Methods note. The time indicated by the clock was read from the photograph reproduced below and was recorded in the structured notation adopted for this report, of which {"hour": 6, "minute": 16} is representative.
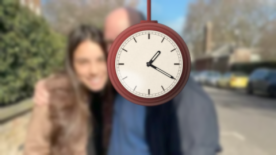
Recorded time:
{"hour": 1, "minute": 20}
